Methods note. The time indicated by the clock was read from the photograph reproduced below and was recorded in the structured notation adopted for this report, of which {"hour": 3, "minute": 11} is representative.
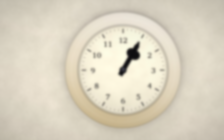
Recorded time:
{"hour": 1, "minute": 5}
